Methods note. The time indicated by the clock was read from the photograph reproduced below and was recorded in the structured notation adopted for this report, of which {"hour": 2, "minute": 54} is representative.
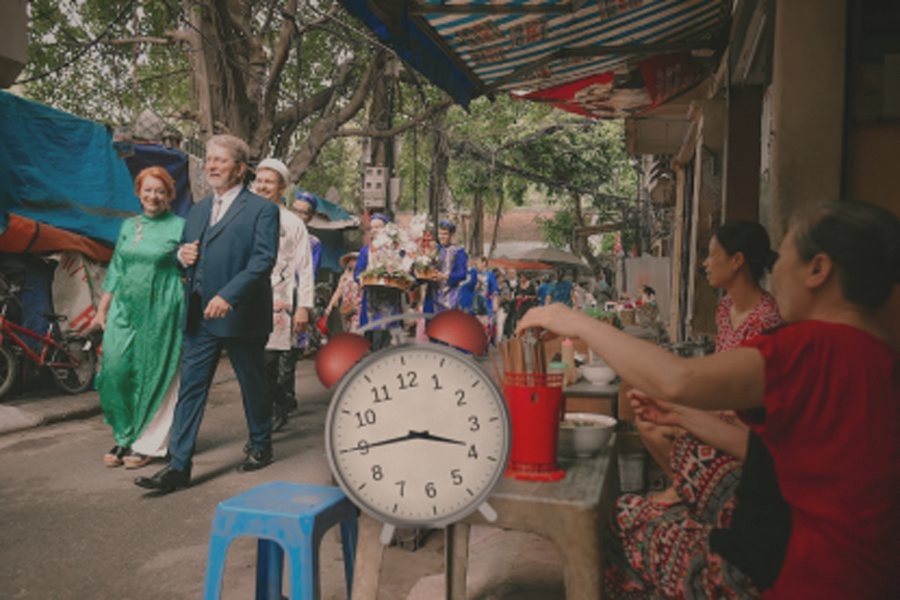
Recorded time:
{"hour": 3, "minute": 45}
